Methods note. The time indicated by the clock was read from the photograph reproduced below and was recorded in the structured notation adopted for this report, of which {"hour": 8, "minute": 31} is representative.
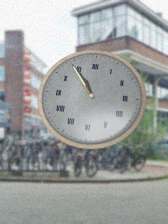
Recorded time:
{"hour": 10, "minute": 54}
